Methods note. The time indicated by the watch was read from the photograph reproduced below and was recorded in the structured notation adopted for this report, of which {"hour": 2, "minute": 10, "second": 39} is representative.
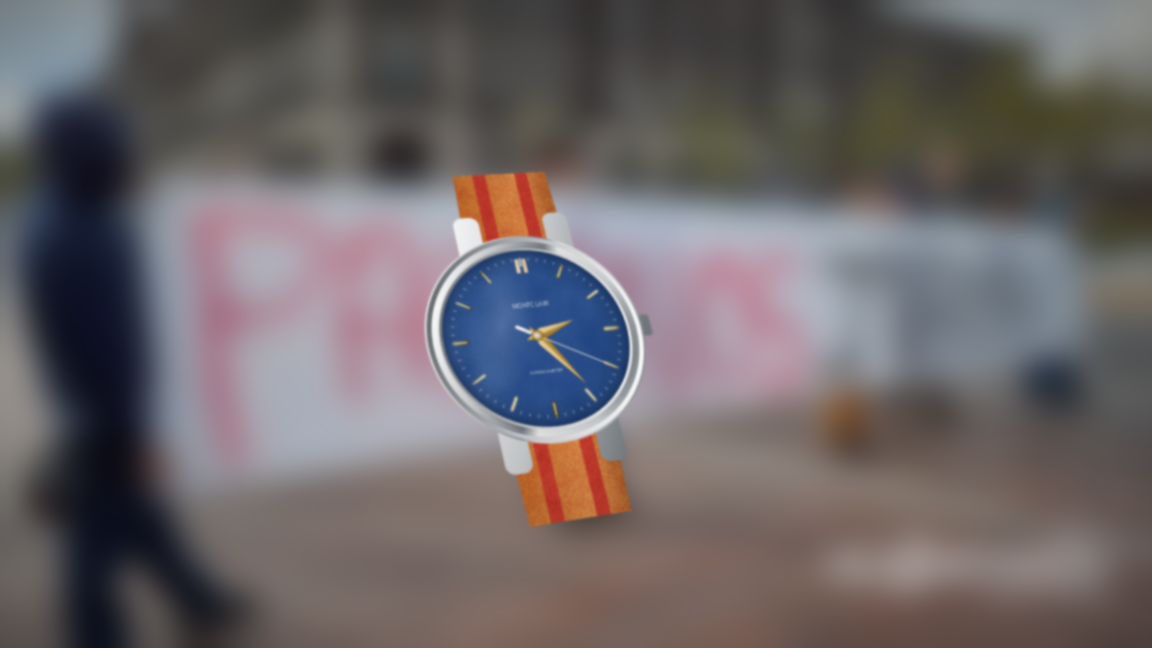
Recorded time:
{"hour": 2, "minute": 24, "second": 20}
